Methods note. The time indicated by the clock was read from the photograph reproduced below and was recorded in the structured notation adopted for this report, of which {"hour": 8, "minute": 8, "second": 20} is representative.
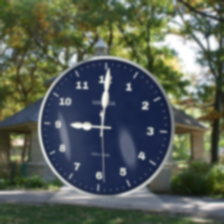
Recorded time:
{"hour": 9, "minute": 0, "second": 29}
